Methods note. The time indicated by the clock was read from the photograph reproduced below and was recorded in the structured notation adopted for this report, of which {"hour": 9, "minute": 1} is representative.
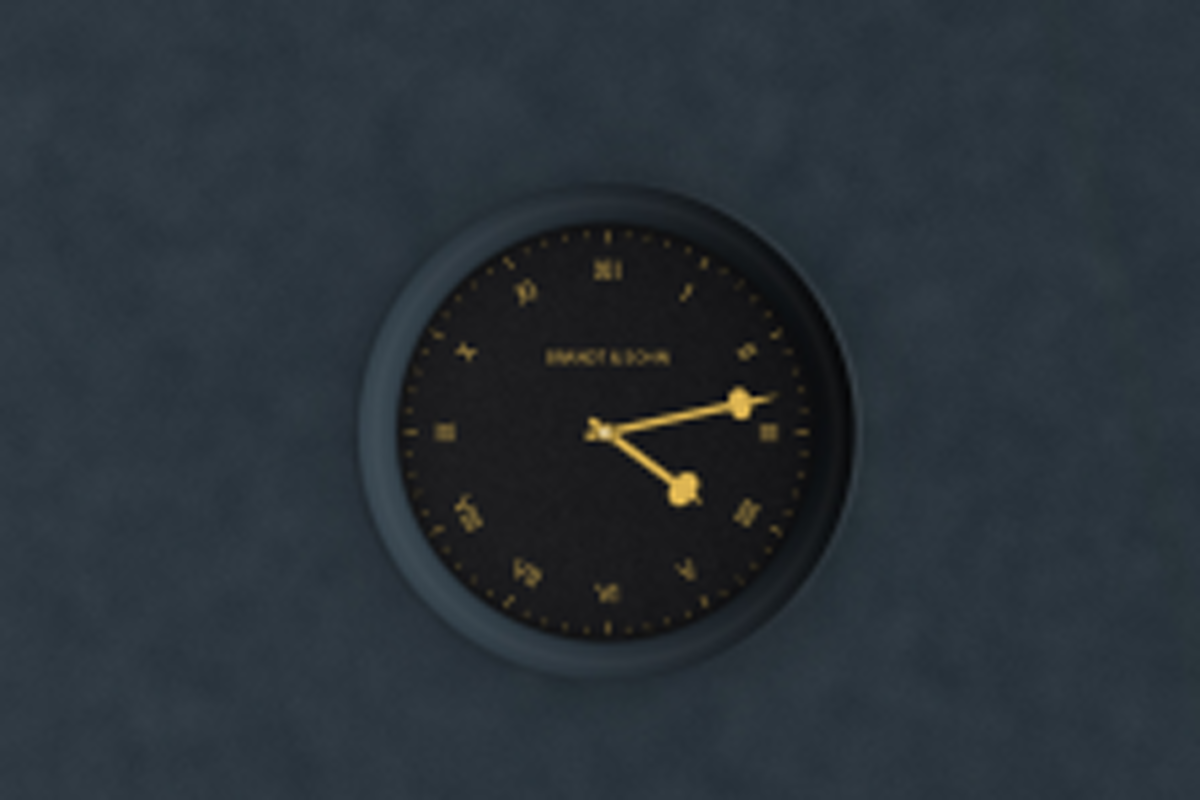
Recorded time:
{"hour": 4, "minute": 13}
